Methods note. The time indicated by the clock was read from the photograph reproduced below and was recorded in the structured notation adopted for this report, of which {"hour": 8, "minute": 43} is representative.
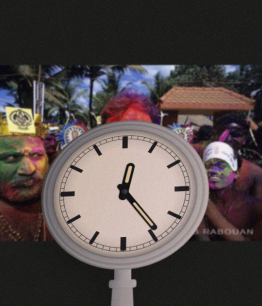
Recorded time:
{"hour": 12, "minute": 24}
